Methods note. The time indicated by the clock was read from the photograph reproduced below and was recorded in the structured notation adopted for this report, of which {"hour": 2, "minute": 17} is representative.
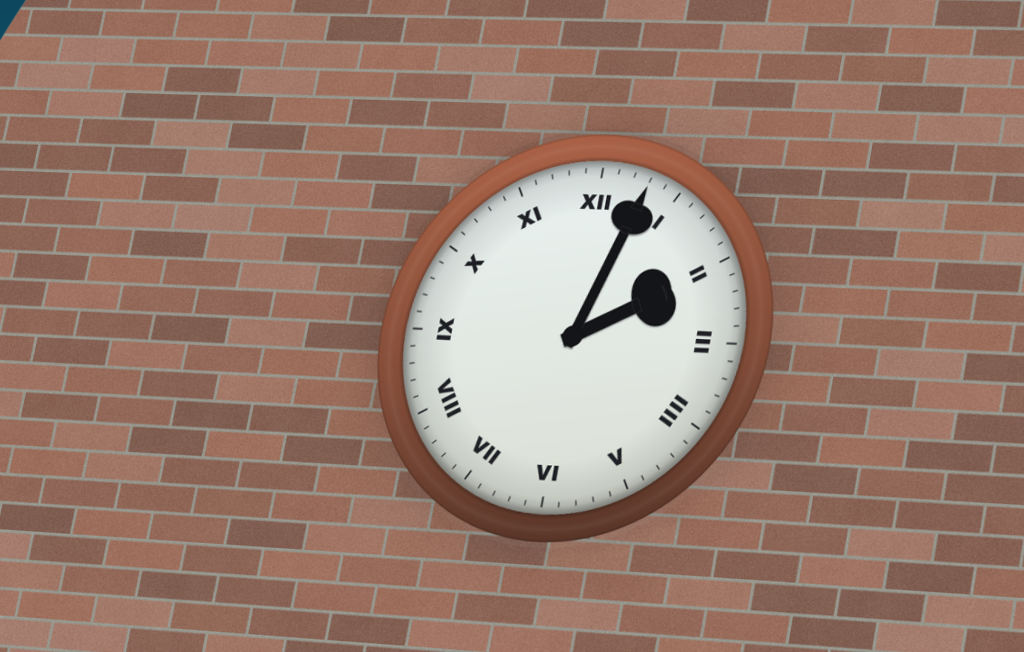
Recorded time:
{"hour": 2, "minute": 3}
